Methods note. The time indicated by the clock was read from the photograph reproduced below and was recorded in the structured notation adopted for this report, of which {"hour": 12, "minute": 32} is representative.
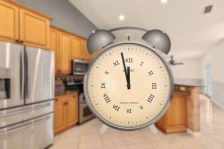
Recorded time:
{"hour": 11, "minute": 58}
